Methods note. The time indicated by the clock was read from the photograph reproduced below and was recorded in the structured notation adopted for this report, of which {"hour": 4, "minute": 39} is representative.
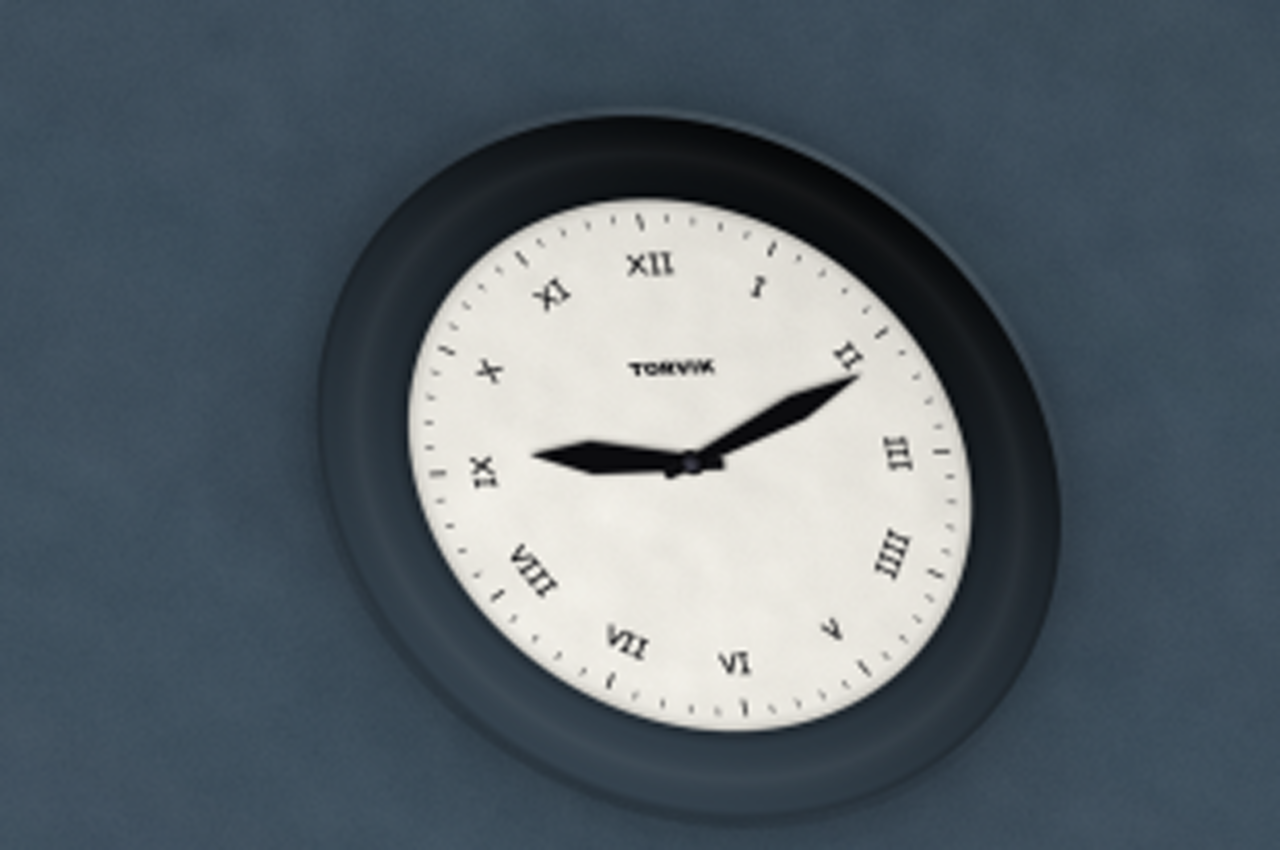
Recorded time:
{"hour": 9, "minute": 11}
